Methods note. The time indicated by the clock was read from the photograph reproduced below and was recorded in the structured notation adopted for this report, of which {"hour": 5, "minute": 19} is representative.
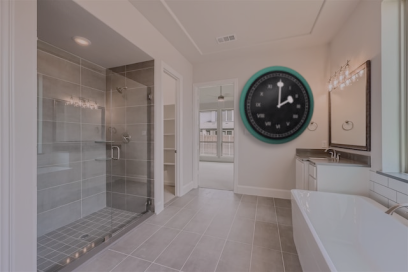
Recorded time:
{"hour": 2, "minute": 0}
